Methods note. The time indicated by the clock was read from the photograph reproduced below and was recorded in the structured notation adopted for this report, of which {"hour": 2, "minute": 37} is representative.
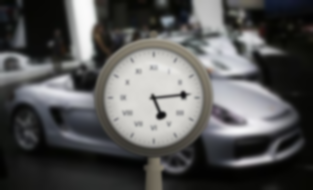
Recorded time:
{"hour": 5, "minute": 14}
